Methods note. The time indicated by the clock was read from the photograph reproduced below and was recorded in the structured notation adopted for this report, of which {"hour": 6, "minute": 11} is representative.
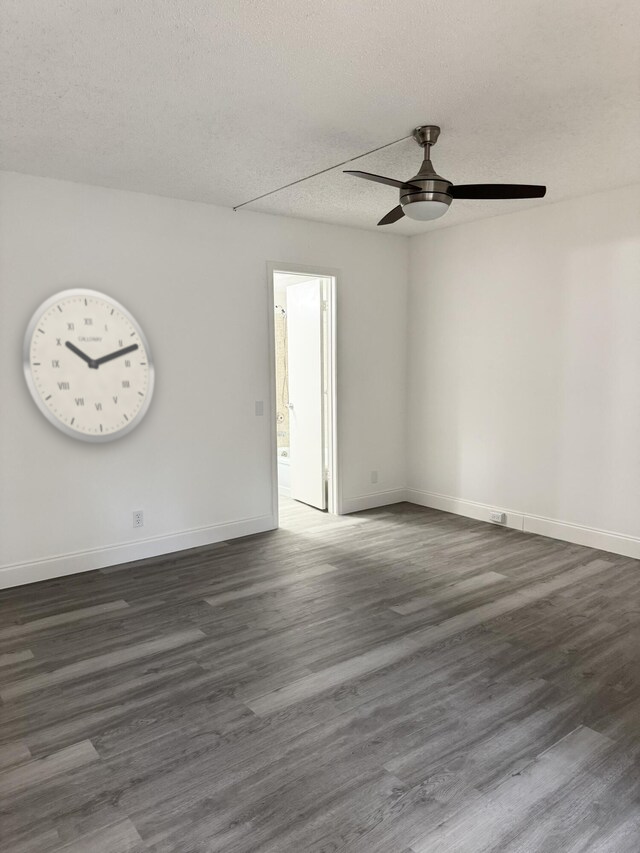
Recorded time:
{"hour": 10, "minute": 12}
